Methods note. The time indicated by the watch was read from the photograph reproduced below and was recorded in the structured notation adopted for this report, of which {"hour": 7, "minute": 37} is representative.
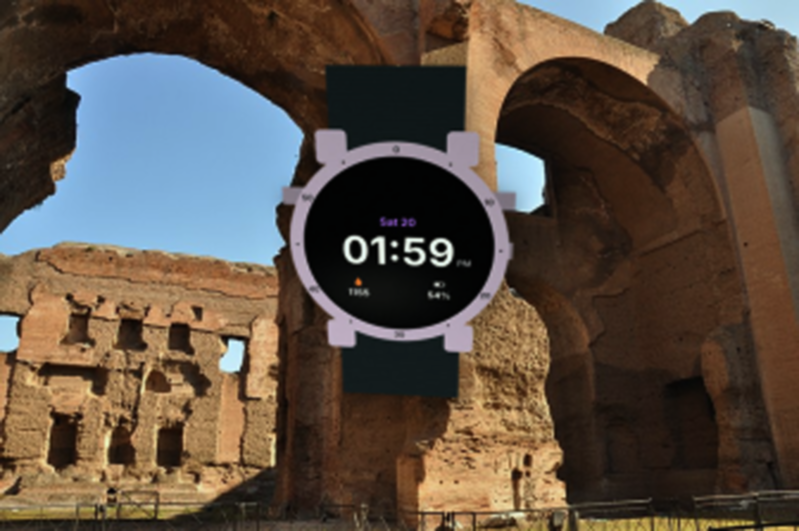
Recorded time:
{"hour": 1, "minute": 59}
